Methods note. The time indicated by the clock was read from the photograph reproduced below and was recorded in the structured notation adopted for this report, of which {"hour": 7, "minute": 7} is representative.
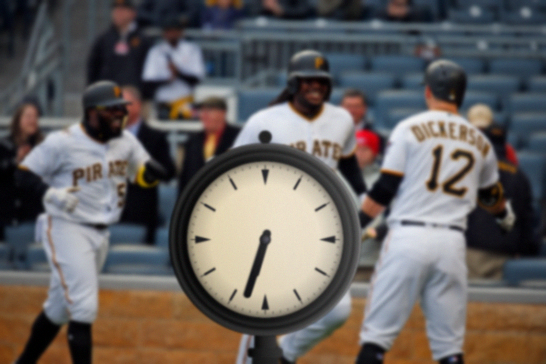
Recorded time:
{"hour": 6, "minute": 33}
